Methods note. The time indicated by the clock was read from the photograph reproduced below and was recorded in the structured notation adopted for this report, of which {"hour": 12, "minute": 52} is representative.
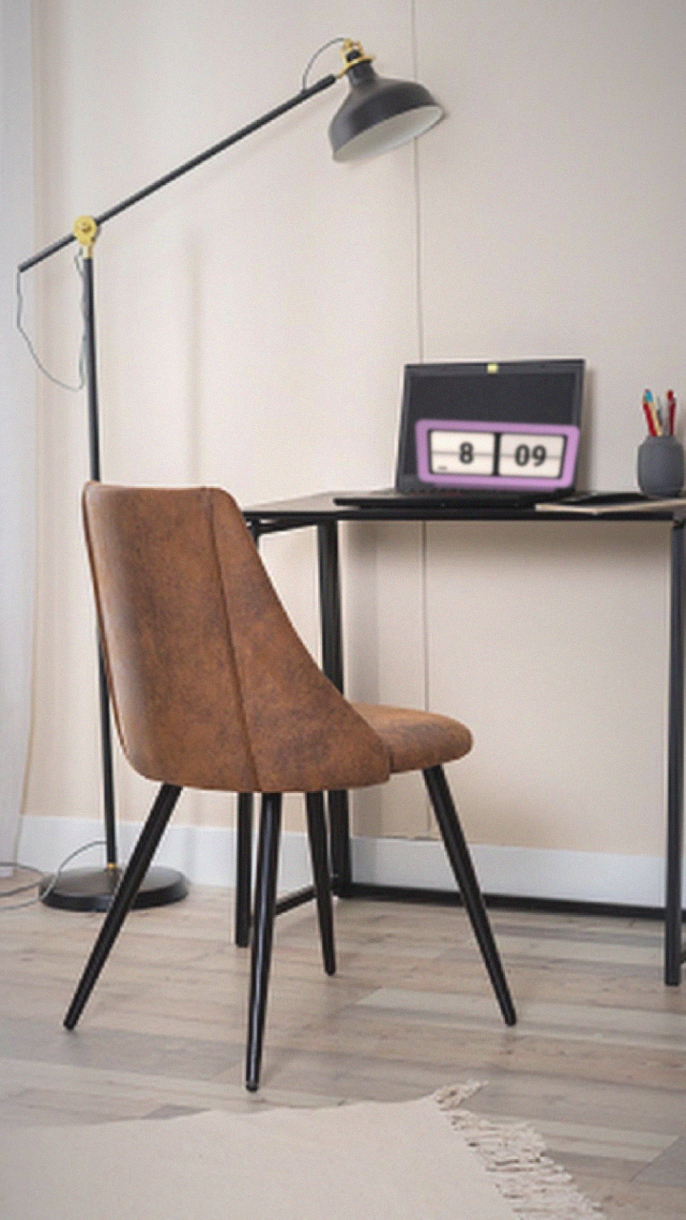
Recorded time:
{"hour": 8, "minute": 9}
